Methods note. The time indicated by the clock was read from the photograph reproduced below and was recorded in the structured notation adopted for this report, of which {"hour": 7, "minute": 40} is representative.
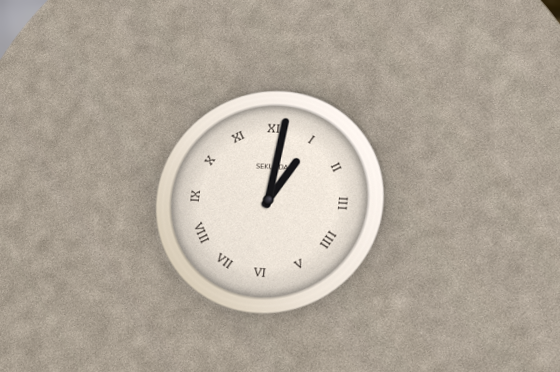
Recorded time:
{"hour": 1, "minute": 1}
